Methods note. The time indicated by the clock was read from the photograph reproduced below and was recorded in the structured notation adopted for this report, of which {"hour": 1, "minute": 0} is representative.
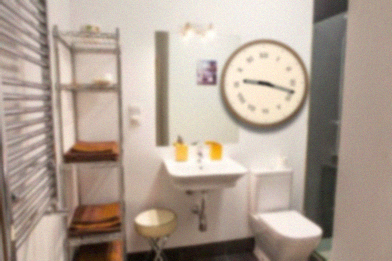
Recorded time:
{"hour": 9, "minute": 18}
